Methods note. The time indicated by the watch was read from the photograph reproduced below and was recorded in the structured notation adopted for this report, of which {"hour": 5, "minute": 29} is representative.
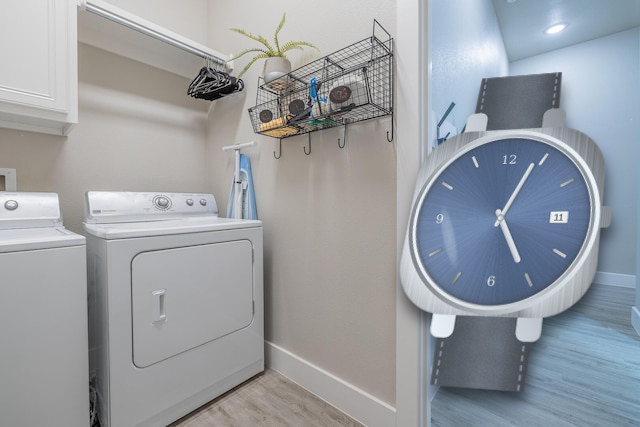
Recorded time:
{"hour": 5, "minute": 4}
